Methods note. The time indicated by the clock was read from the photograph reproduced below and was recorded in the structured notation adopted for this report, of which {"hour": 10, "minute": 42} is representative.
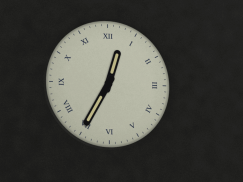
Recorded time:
{"hour": 12, "minute": 35}
